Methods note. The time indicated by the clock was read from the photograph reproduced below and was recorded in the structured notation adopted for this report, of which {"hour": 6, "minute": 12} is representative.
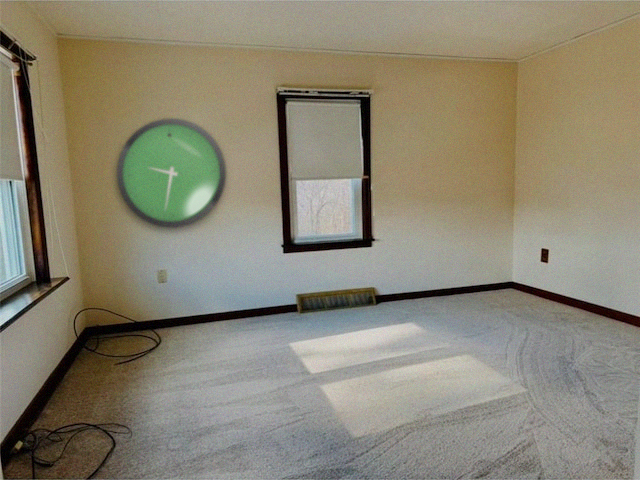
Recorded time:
{"hour": 9, "minute": 32}
